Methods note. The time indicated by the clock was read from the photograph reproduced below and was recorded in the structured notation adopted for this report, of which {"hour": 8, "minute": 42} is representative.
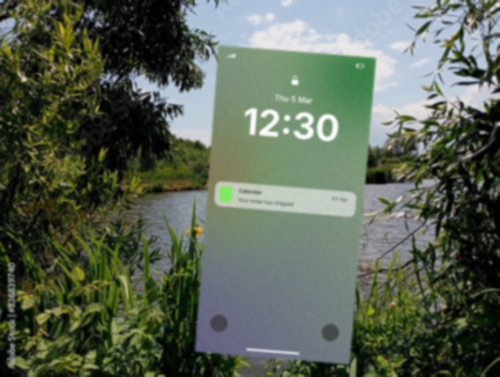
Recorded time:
{"hour": 12, "minute": 30}
